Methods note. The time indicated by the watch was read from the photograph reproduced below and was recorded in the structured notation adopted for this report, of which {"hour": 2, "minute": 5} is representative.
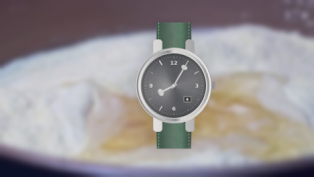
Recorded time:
{"hour": 8, "minute": 5}
